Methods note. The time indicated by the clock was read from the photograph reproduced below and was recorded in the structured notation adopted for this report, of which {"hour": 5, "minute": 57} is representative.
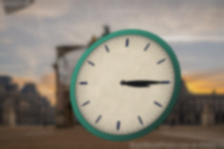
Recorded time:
{"hour": 3, "minute": 15}
